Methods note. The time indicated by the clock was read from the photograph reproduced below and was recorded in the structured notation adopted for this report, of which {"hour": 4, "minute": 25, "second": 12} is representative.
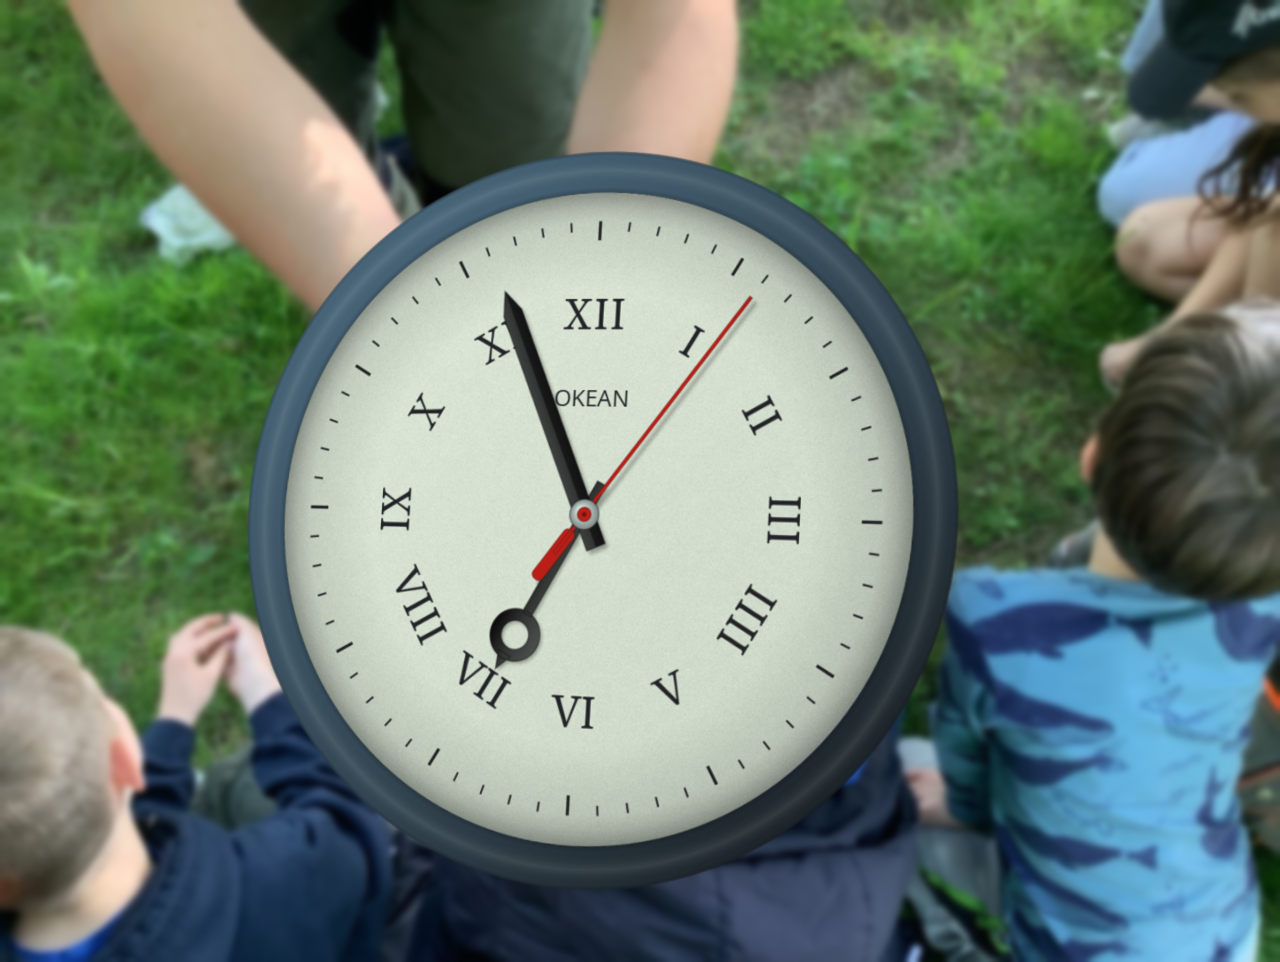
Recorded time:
{"hour": 6, "minute": 56, "second": 6}
